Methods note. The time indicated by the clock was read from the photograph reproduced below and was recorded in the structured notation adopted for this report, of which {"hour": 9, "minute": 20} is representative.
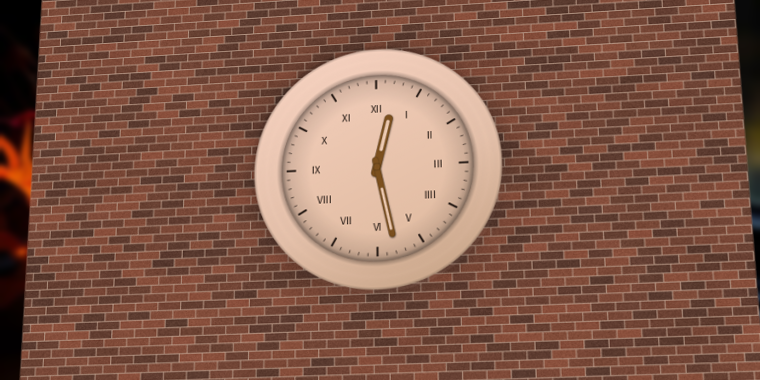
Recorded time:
{"hour": 12, "minute": 28}
